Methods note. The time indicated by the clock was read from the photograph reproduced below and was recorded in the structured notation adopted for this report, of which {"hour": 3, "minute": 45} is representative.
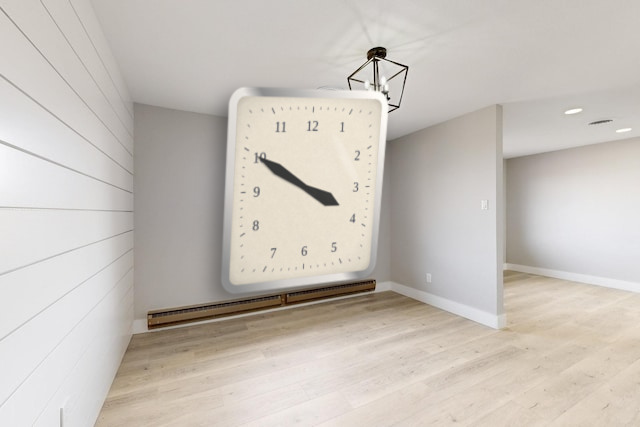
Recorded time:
{"hour": 3, "minute": 50}
